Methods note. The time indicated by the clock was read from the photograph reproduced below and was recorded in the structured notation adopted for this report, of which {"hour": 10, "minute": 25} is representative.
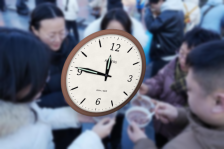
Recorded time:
{"hour": 11, "minute": 46}
